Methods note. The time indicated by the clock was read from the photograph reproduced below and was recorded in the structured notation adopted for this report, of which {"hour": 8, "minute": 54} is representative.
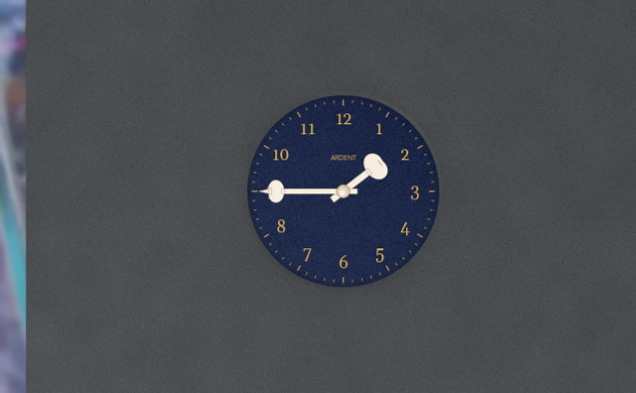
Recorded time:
{"hour": 1, "minute": 45}
